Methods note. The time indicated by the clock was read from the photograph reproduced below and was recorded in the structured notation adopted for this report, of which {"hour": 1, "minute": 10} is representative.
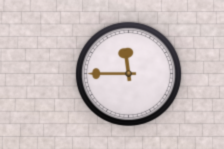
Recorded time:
{"hour": 11, "minute": 45}
